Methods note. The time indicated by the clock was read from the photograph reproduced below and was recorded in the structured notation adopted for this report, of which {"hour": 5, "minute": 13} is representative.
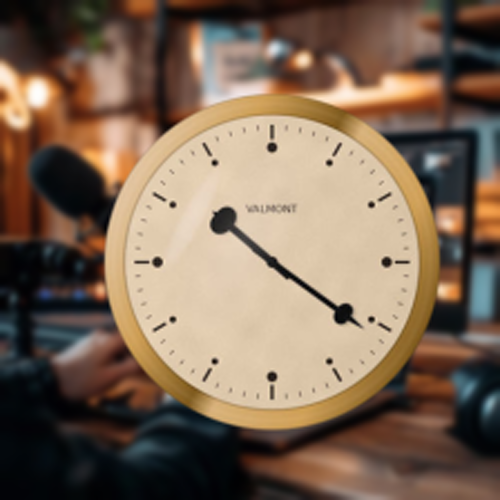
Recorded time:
{"hour": 10, "minute": 21}
